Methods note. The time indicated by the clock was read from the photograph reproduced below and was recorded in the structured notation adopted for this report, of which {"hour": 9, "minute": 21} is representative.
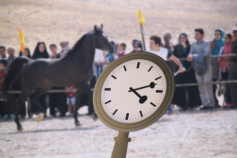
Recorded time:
{"hour": 4, "minute": 12}
